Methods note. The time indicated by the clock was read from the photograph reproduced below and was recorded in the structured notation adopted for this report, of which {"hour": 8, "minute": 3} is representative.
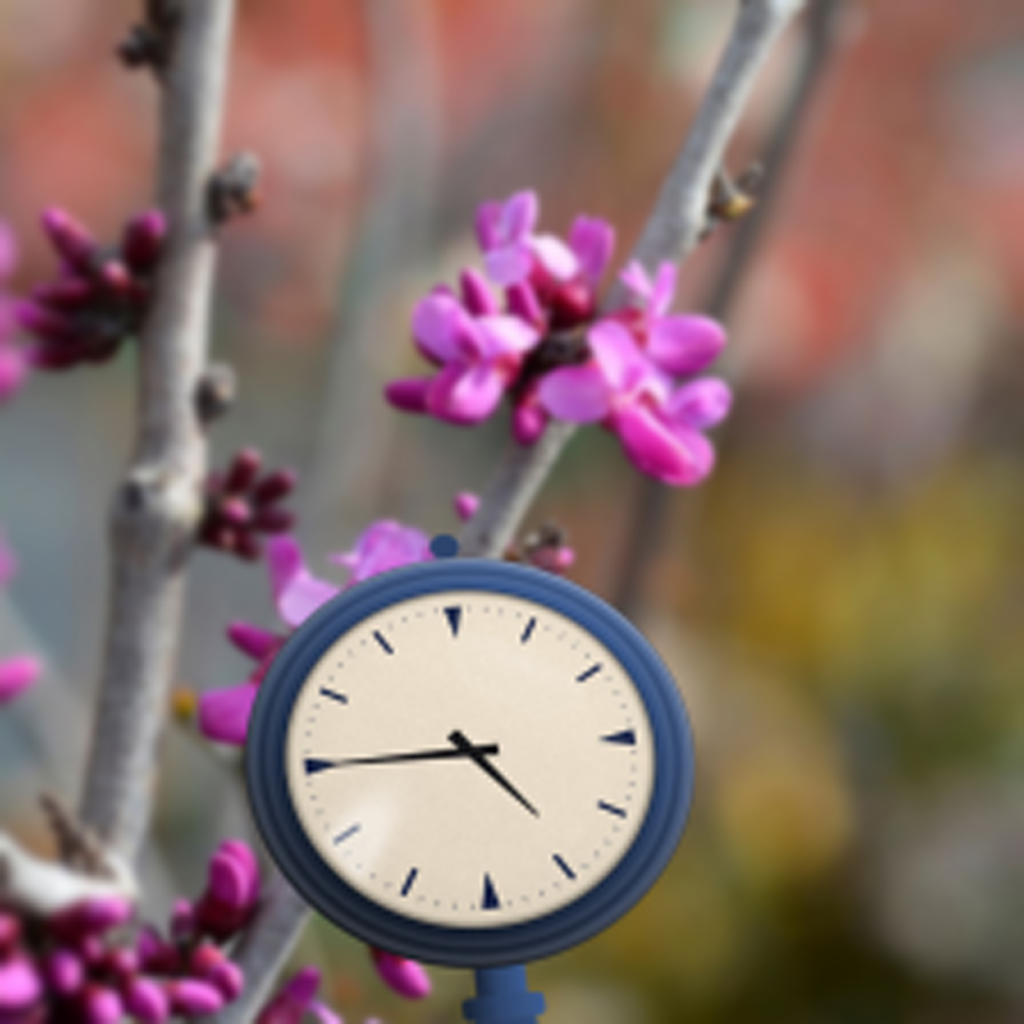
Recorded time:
{"hour": 4, "minute": 45}
